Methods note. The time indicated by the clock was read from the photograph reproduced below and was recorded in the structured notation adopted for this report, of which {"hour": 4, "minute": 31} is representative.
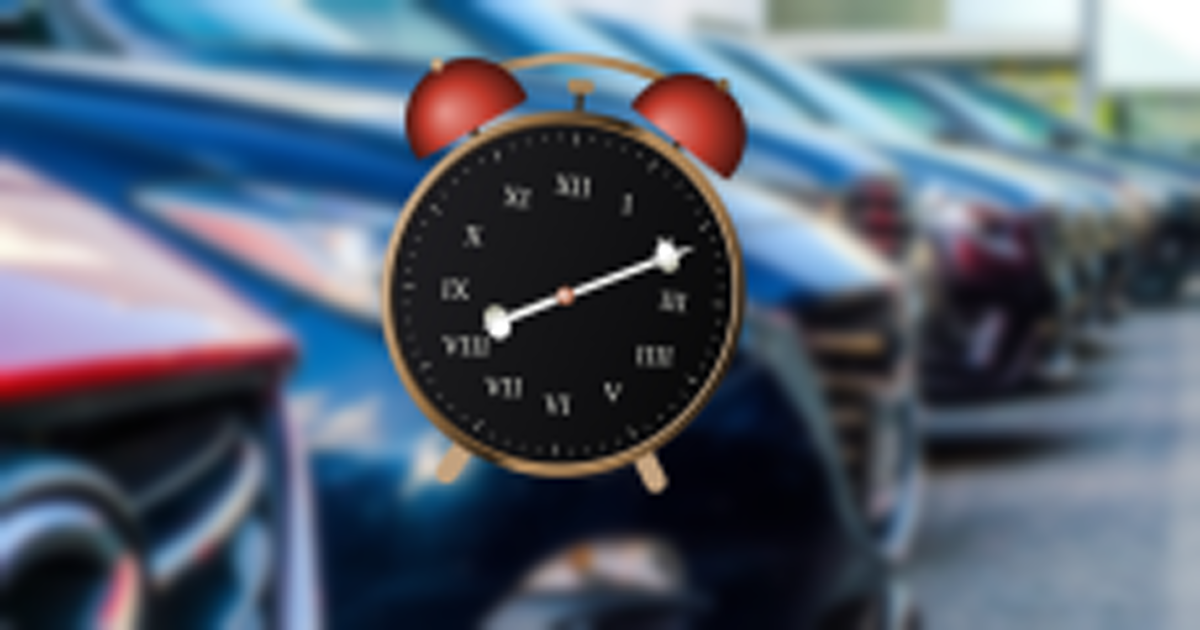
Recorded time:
{"hour": 8, "minute": 11}
